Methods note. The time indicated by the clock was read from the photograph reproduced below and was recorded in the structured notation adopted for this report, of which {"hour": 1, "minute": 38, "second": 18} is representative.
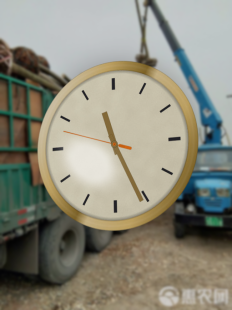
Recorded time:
{"hour": 11, "minute": 25, "second": 48}
